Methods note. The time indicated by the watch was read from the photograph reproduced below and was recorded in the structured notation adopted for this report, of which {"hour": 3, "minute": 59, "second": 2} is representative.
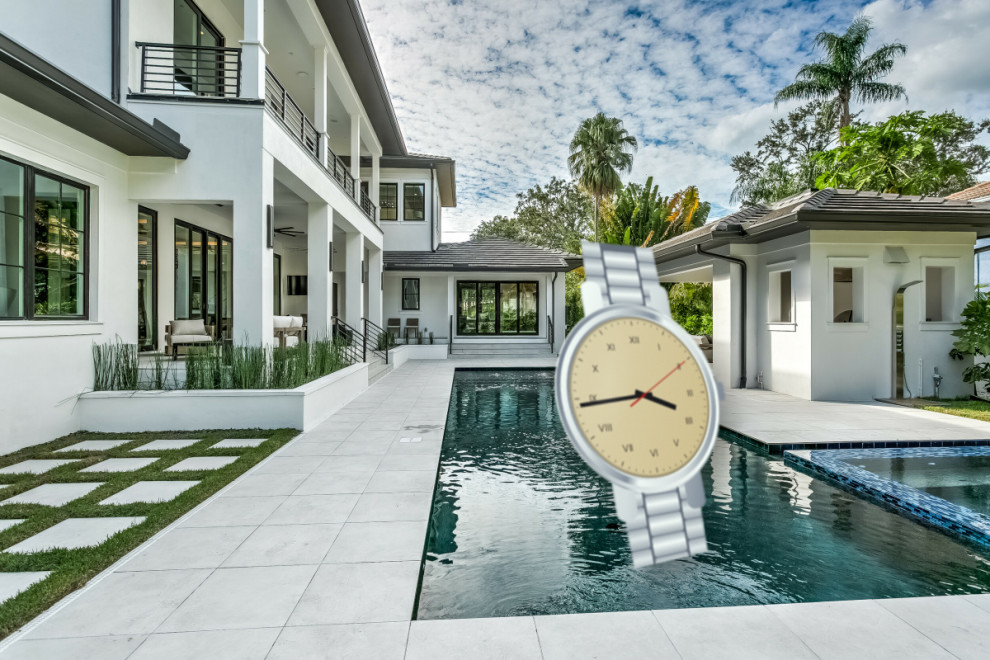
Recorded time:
{"hour": 3, "minute": 44, "second": 10}
